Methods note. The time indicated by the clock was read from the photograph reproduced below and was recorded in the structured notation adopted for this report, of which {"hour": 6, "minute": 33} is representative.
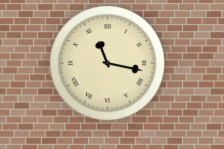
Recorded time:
{"hour": 11, "minute": 17}
